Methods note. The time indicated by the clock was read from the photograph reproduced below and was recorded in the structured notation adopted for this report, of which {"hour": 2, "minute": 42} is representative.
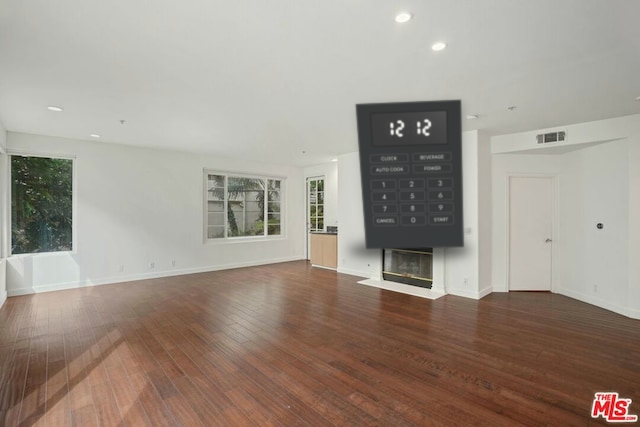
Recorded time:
{"hour": 12, "minute": 12}
